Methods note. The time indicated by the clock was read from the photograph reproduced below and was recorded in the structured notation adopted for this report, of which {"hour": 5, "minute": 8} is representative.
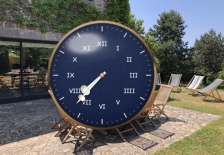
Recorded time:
{"hour": 7, "minute": 37}
